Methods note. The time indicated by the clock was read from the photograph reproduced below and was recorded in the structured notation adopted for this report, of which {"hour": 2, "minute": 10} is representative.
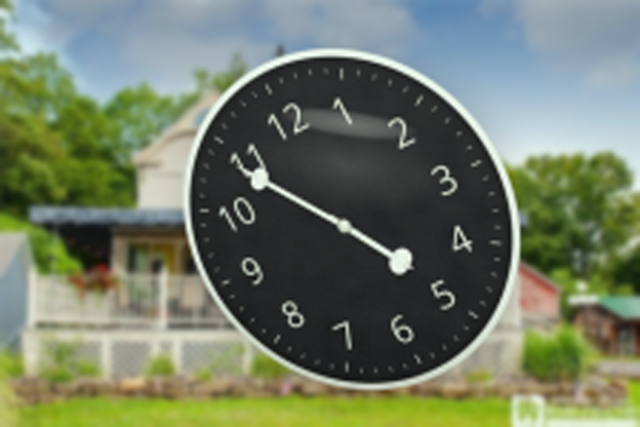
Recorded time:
{"hour": 4, "minute": 54}
